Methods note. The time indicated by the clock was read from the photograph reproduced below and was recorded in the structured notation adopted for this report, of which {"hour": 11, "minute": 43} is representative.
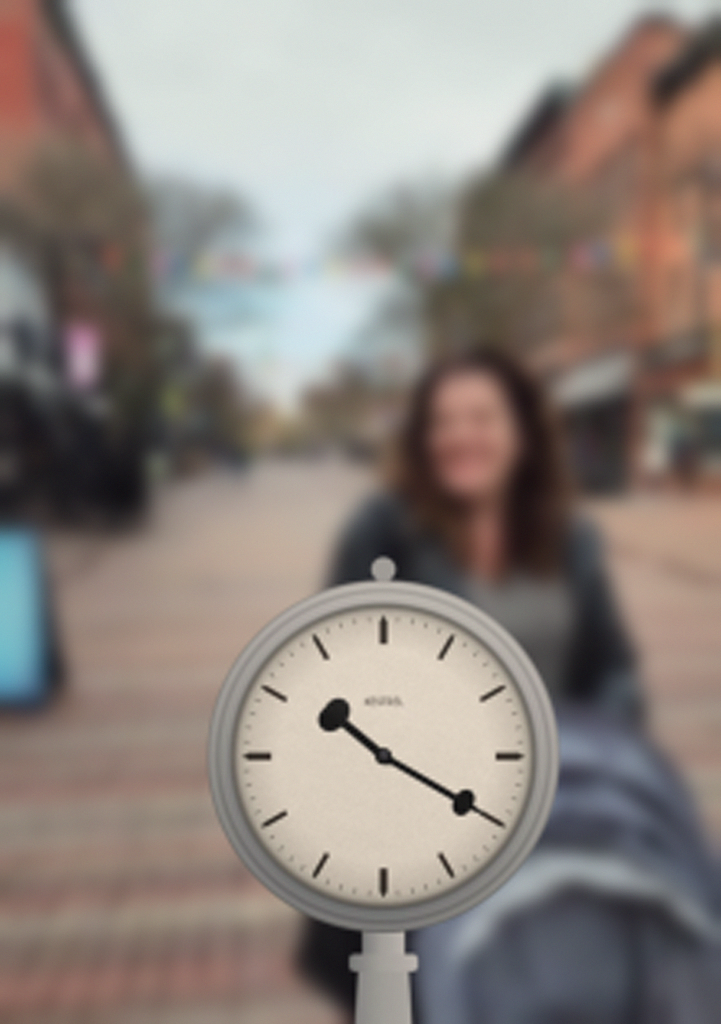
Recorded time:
{"hour": 10, "minute": 20}
